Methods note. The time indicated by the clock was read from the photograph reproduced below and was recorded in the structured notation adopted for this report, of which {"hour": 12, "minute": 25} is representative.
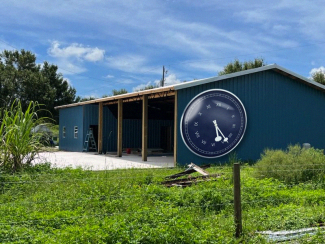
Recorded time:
{"hour": 5, "minute": 23}
